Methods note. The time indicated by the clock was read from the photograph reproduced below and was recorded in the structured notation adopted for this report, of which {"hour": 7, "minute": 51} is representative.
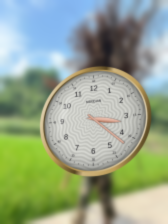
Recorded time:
{"hour": 3, "minute": 22}
